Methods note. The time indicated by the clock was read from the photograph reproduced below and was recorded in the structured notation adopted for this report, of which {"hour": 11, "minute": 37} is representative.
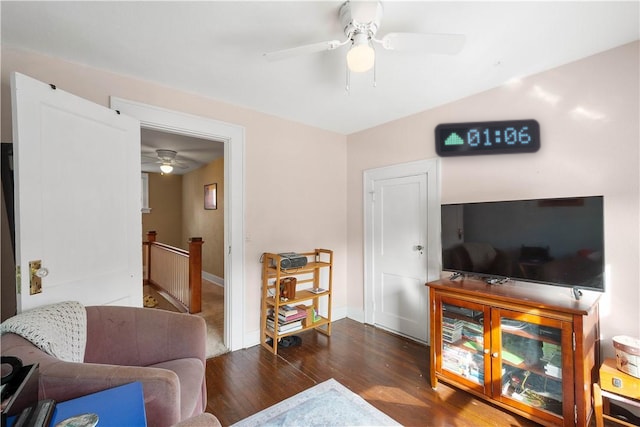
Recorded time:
{"hour": 1, "minute": 6}
